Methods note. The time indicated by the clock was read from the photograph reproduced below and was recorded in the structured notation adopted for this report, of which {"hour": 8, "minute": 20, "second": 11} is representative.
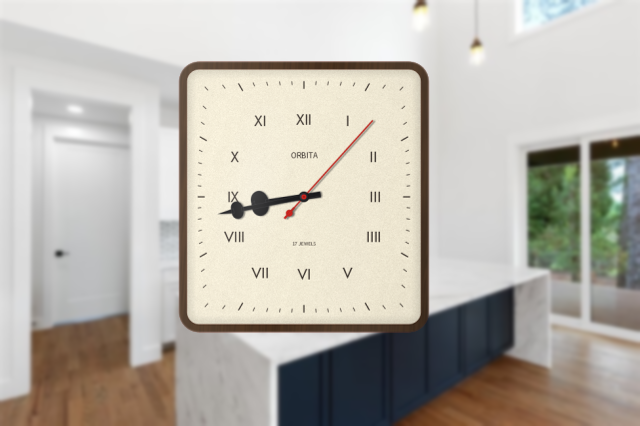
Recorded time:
{"hour": 8, "minute": 43, "second": 7}
